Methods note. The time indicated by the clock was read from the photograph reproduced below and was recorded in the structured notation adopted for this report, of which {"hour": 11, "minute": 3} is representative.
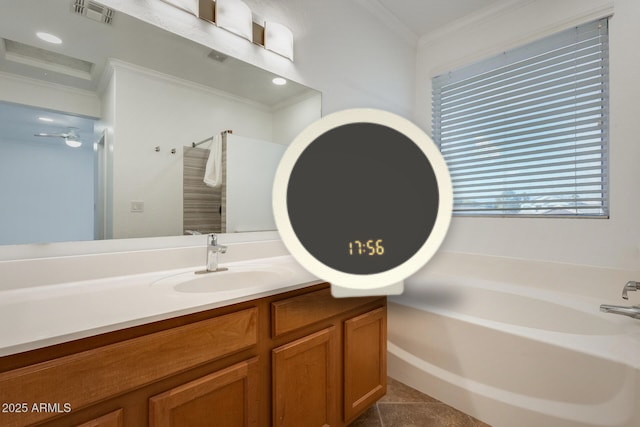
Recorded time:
{"hour": 17, "minute": 56}
